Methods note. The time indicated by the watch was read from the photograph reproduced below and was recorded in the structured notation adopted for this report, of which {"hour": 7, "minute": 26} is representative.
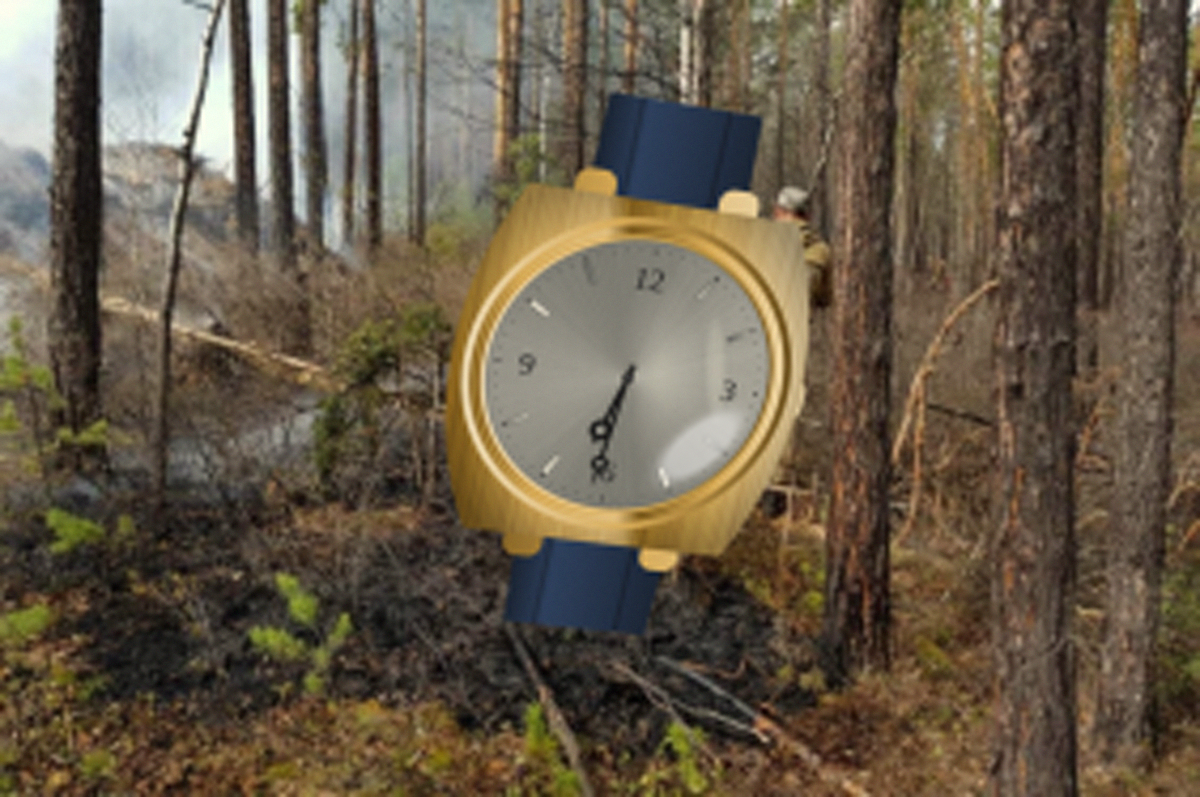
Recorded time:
{"hour": 6, "minute": 31}
